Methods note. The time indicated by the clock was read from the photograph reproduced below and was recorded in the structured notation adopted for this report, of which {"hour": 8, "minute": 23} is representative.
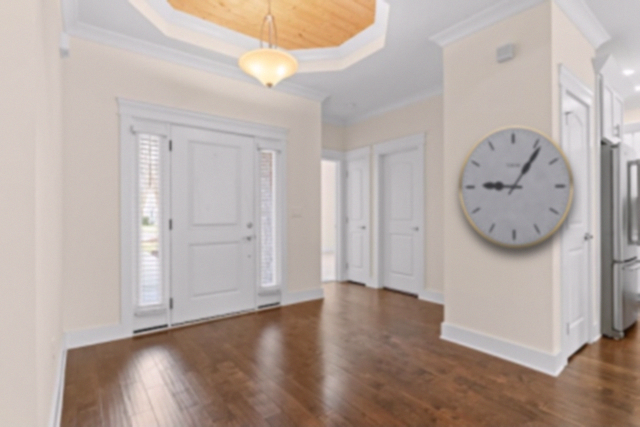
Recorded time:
{"hour": 9, "minute": 6}
